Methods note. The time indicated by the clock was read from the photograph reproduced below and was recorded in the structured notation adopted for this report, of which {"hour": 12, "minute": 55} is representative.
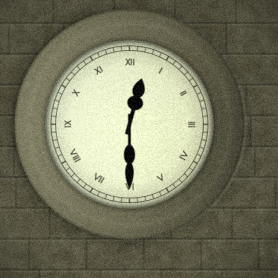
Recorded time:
{"hour": 12, "minute": 30}
